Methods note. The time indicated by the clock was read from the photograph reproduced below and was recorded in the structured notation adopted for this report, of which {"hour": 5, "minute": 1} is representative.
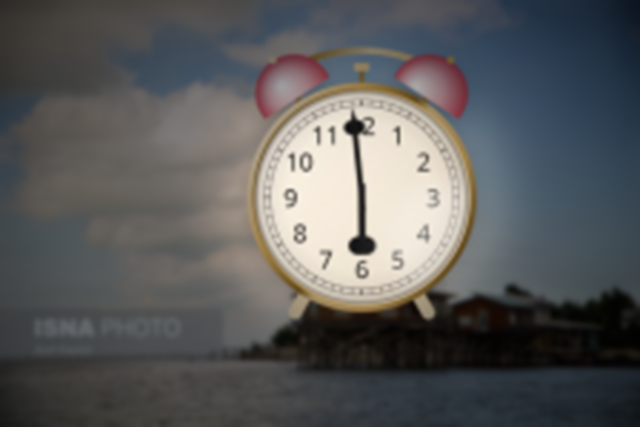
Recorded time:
{"hour": 5, "minute": 59}
